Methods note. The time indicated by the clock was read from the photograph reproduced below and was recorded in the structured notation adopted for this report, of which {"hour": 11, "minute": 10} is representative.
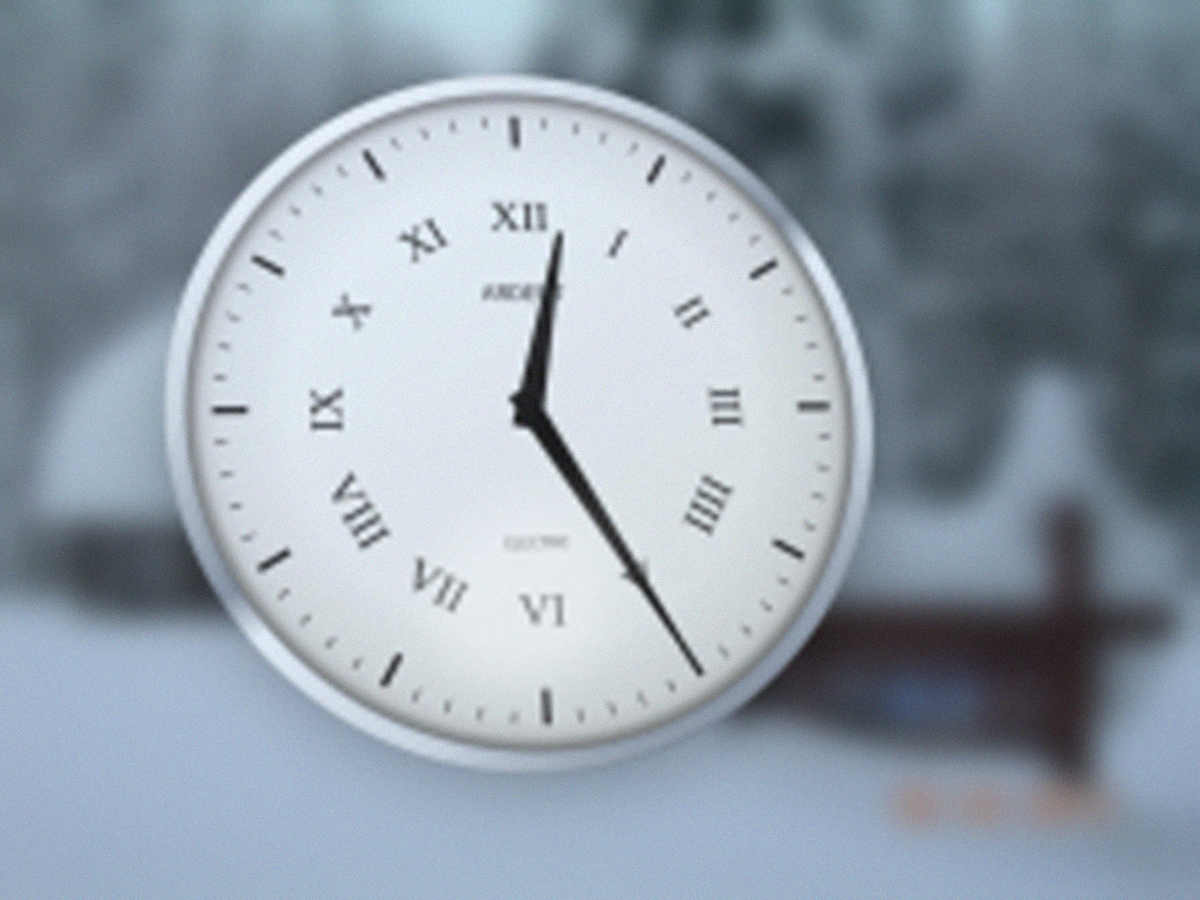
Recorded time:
{"hour": 12, "minute": 25}
